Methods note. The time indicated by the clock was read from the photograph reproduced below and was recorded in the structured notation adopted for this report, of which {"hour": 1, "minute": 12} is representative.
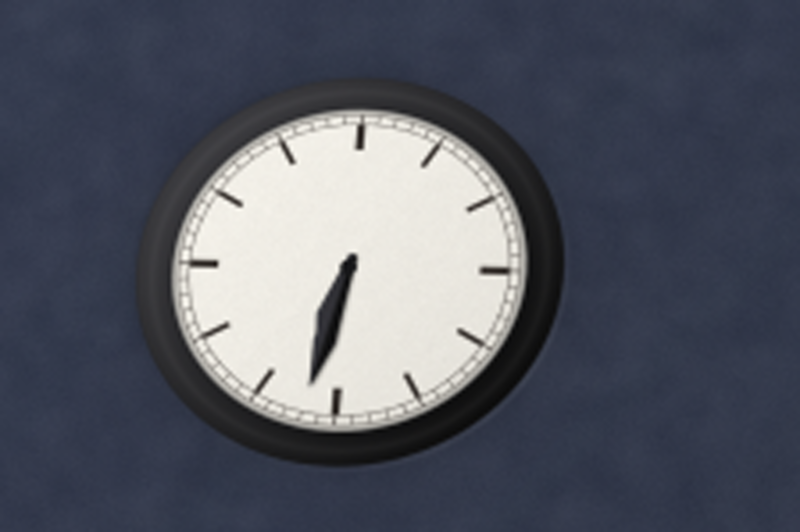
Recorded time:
{"hour": 6, "minute": 32}
